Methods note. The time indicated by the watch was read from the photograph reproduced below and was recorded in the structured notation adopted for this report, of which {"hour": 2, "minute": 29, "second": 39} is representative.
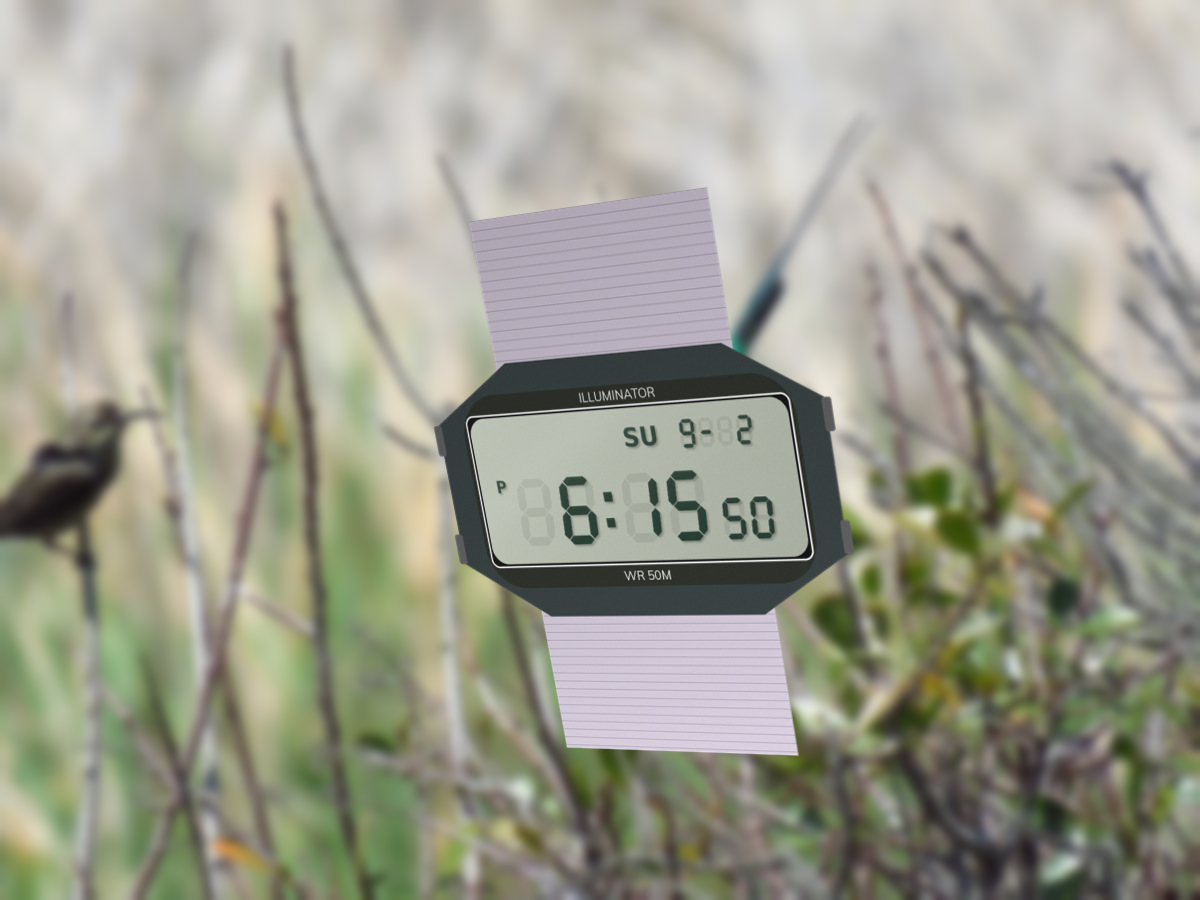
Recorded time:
{"hour": 6, "minute": 15, "second": 50}
